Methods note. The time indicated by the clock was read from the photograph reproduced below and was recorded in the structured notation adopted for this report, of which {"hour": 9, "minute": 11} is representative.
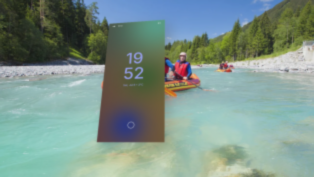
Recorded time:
{"hour": 19, "minute": 52}
